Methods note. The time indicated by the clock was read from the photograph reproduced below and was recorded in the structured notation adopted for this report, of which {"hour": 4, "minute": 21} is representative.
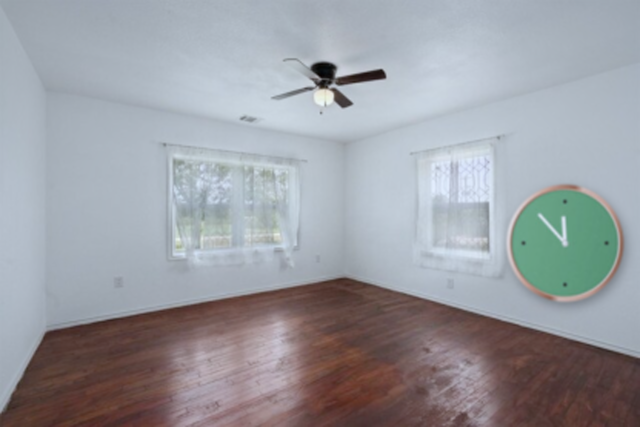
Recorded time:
{"hour": 11, "minute": 53}
